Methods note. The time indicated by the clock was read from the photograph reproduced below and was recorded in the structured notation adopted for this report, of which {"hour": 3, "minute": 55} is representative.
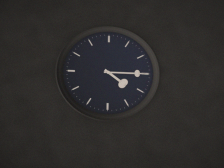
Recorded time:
{"hour": 4, "minute": 15}
